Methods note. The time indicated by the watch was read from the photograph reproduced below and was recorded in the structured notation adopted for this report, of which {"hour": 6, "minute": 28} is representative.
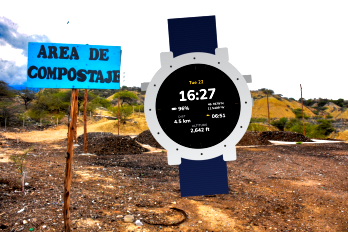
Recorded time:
{"hour": 16, "minute": 27}
